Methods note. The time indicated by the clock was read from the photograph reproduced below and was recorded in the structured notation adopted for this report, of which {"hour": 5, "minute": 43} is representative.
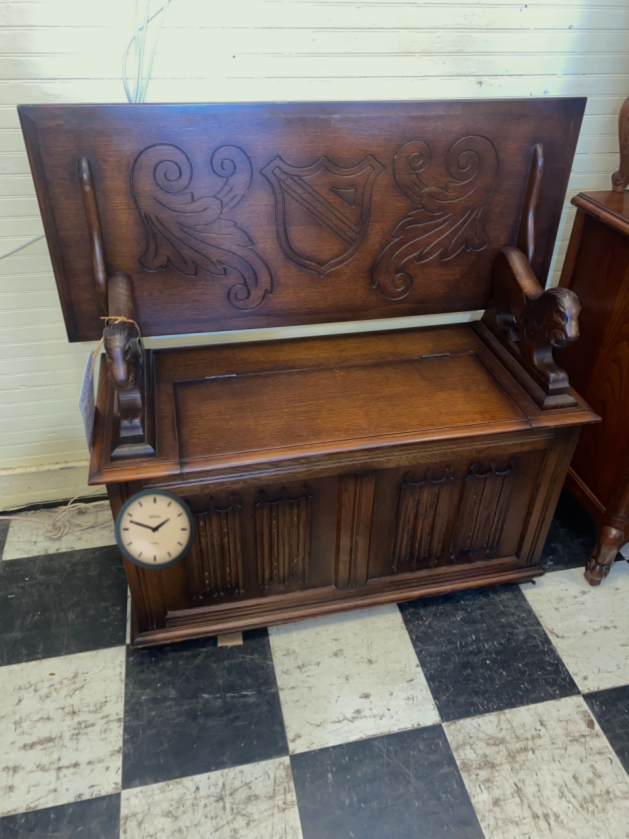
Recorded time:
{"hour": 1, "minute": 48}
